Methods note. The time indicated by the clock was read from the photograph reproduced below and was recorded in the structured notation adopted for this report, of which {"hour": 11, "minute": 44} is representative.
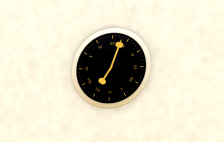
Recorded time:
{"hour": 7, "minute": 3}
